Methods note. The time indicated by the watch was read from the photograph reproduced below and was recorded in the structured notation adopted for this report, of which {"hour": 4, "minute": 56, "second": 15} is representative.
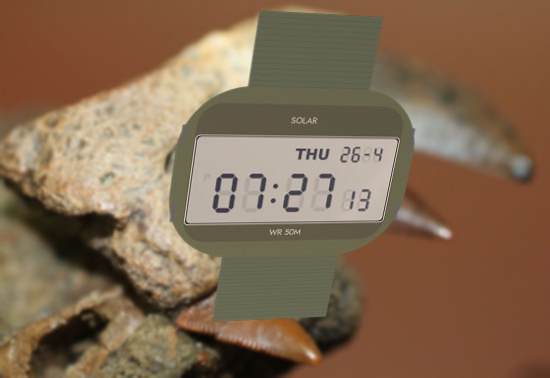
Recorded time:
{"hour": 7, "minute": 27, "second": 13}
